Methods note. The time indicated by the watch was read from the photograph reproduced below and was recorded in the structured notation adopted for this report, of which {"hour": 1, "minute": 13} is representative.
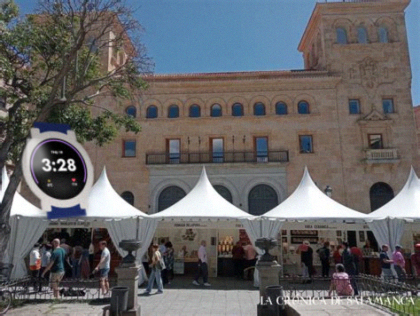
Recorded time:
{"hour": 3, "minute": 28}
